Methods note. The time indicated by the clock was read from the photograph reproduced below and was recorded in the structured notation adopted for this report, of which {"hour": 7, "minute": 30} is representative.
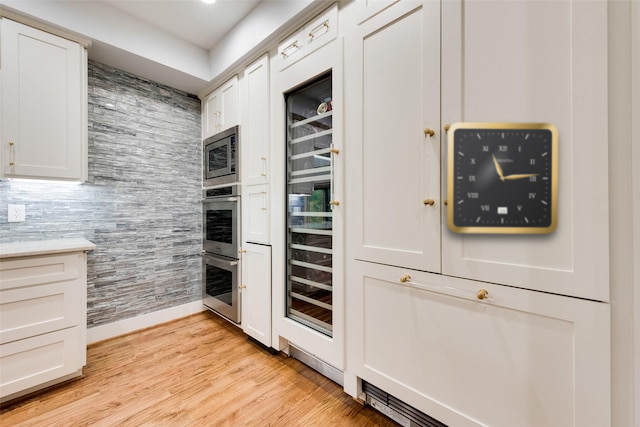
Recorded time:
{"hour": 11, "minute": 14}
